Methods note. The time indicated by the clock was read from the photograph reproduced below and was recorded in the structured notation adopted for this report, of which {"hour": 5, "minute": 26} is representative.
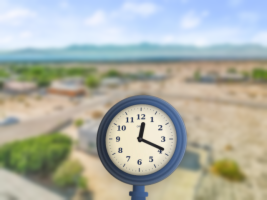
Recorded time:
{"hour": 12, "minute": 19}
